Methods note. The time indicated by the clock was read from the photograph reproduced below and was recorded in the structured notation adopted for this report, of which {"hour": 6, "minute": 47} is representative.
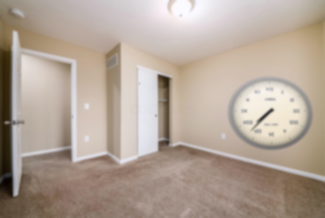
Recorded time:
{"hour": 7, "minute": 37}
